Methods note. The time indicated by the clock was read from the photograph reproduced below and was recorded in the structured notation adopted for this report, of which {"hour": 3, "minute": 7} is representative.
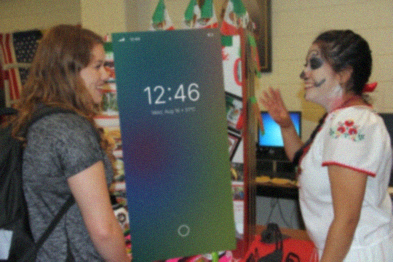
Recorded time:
{"hour": 12, "minute": 46}
